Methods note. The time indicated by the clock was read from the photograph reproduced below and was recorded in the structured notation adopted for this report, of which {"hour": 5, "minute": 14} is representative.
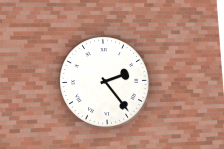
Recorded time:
{"hour": 2, "minute": 24}
